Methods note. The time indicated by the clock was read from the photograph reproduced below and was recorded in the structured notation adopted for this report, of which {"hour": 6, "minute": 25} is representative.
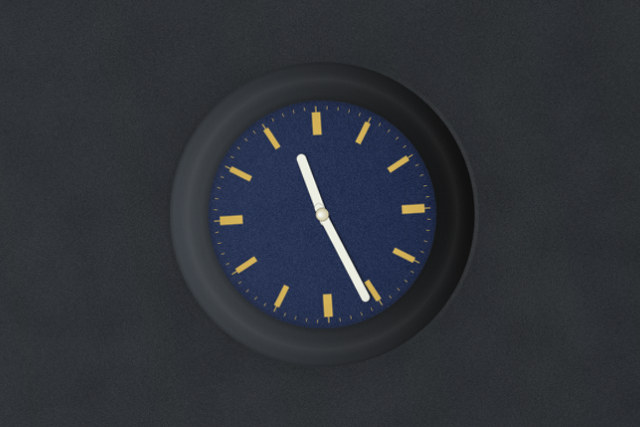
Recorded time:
{"hour": 11, "minute": 26}
